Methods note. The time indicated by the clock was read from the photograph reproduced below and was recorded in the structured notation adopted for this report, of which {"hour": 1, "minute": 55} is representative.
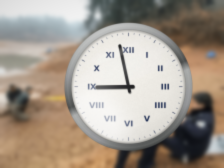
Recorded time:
{"hour": 8, "minute": 58}
